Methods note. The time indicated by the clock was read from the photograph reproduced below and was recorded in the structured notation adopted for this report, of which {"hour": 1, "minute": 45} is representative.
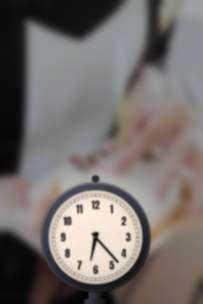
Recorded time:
{"hour": 6, "minute": 23}
